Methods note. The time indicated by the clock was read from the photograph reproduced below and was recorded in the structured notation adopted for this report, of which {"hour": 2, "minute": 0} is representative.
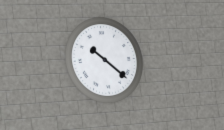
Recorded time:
{"hour": 10, "minute": 22}
